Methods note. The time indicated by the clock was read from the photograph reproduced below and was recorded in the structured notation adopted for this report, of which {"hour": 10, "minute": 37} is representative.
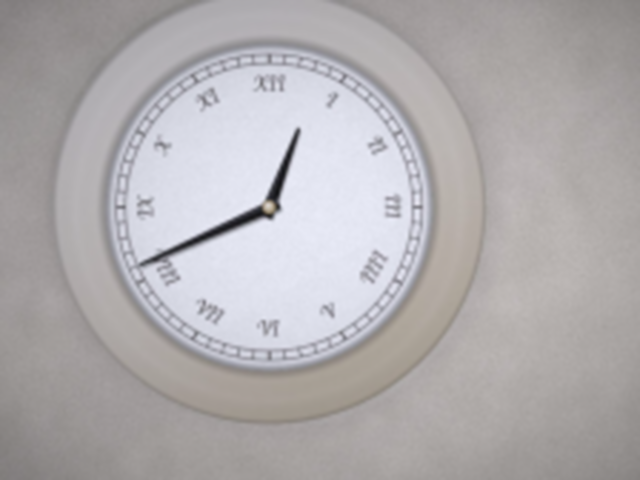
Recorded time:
{"hour": 12, "minute": 41}
